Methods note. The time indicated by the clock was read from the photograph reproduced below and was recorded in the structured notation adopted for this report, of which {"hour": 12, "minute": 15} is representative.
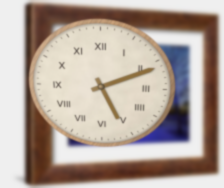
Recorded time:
{"hour": 5, "minute": 11}
